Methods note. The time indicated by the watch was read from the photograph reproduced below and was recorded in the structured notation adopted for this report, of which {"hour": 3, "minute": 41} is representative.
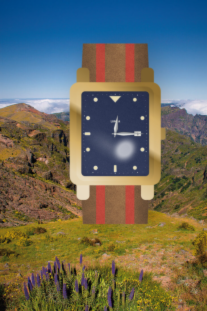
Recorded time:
{"hour": 12, "minute": 15}
